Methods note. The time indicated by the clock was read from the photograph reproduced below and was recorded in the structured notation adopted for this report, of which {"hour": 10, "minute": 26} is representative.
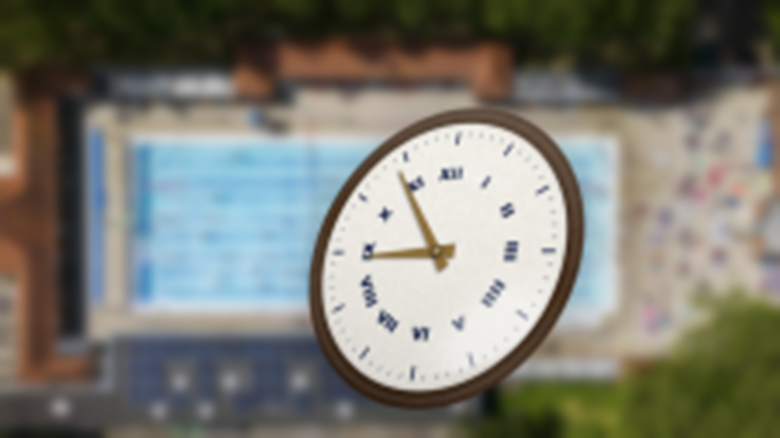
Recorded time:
{"hour": 8, "minute": 54}
